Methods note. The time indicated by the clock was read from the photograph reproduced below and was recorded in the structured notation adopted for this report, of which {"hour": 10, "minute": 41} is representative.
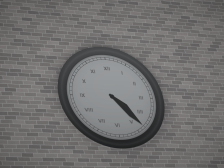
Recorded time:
{"hour": 4, "minute": 23}
